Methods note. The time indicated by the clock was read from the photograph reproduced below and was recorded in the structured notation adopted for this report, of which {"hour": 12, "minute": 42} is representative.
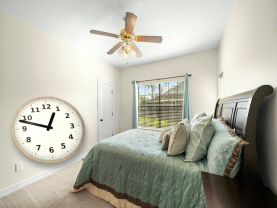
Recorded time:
{"hour": 12, "minute": 48}
